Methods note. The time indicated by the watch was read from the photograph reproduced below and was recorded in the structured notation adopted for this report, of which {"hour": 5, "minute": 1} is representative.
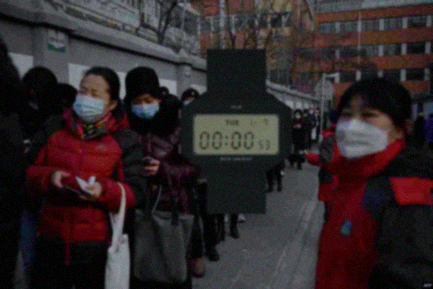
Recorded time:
{"hour": 0, "minute": 0}
